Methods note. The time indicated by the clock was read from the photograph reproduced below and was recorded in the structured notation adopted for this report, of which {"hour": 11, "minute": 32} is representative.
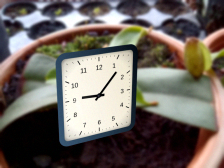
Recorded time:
{"hour": 9, "minute": 7}
